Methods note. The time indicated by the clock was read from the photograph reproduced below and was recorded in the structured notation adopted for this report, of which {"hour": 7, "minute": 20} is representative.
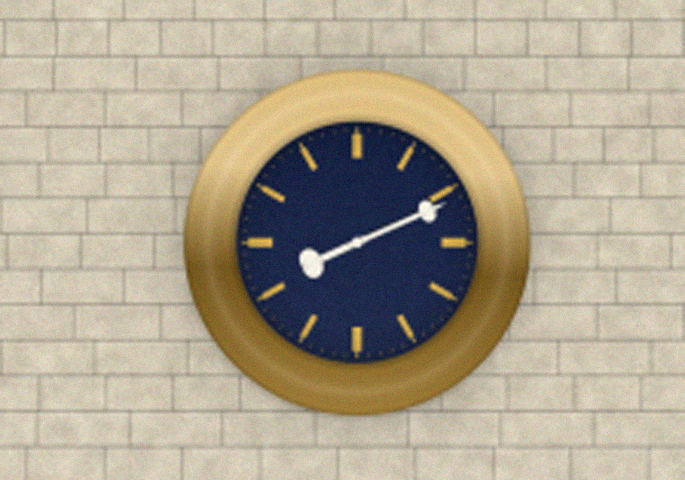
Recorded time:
{"hour": 8, "minute": 11}
